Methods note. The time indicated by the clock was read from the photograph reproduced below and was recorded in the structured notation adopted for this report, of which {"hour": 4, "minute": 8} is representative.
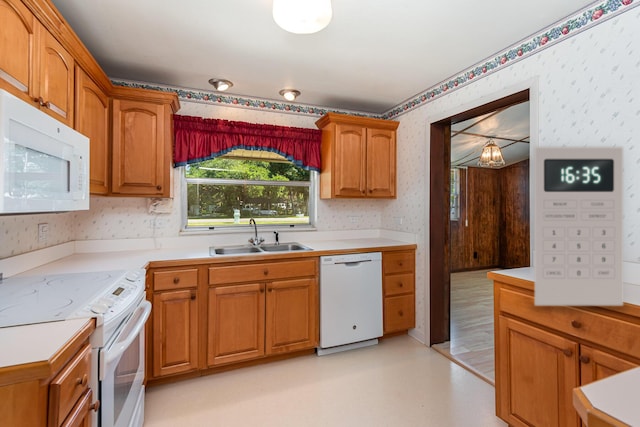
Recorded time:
{"hour": 16, "minute": 35}
